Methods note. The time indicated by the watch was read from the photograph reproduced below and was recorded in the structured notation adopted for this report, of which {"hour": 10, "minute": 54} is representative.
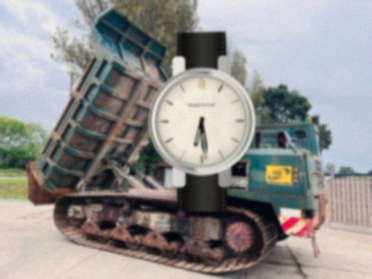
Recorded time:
{"hour": 6, "minute": 29}
